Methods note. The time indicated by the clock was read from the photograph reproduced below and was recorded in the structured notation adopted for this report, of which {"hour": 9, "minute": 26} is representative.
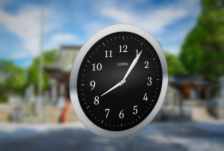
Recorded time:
{"hour": 8, "minute": 6}
